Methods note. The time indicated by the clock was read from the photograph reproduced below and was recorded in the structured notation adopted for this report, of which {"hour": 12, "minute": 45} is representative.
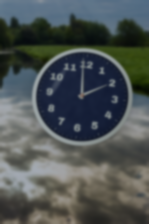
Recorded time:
{"hour": 1, "minute": 59}
